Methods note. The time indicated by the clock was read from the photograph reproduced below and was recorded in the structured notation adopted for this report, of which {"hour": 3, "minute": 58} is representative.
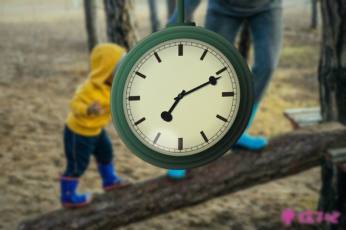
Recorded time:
{"hour": 7, "minute": 11}
